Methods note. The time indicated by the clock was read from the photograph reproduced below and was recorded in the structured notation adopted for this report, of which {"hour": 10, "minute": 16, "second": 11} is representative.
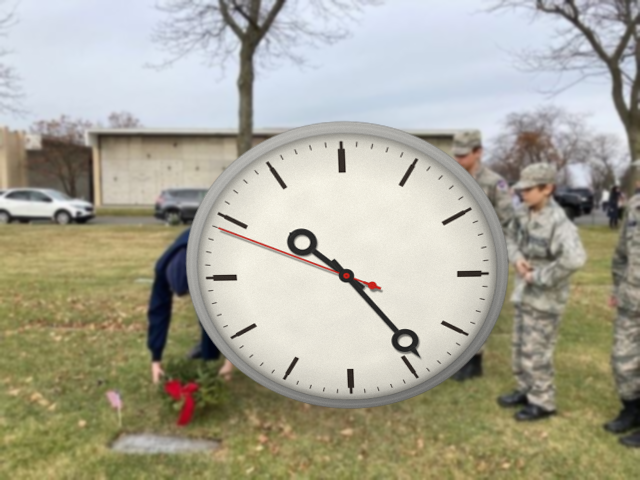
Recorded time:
{"hour": 10, "minute": 23, "second": 49}
